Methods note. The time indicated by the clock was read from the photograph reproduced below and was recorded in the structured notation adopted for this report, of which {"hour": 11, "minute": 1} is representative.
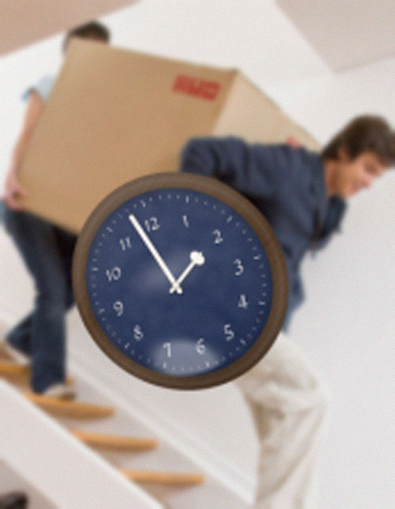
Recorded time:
{"hour": 1, "minute": 58}
